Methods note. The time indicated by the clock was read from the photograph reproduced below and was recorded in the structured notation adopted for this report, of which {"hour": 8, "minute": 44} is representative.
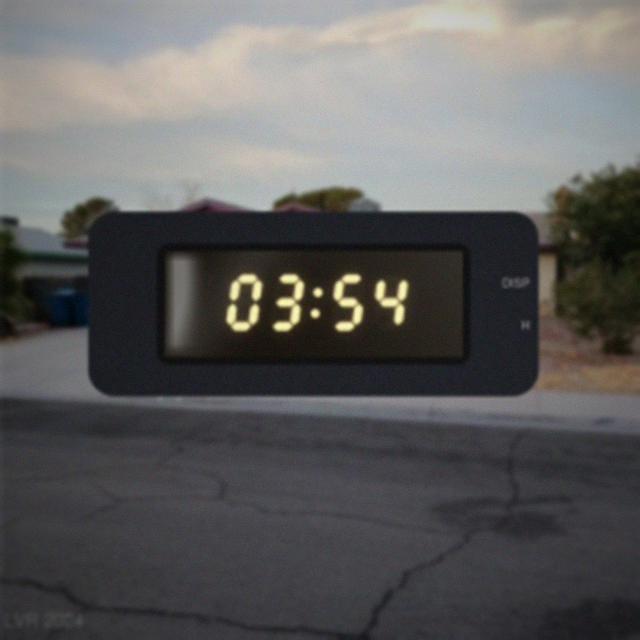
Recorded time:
{"hour": 3, "minute": 54}
